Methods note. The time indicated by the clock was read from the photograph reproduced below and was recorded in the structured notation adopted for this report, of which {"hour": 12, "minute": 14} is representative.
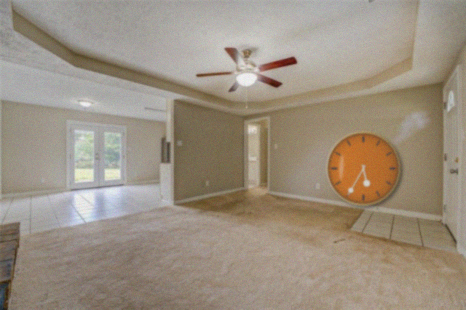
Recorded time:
{"hour": 5, "minute": 35}
